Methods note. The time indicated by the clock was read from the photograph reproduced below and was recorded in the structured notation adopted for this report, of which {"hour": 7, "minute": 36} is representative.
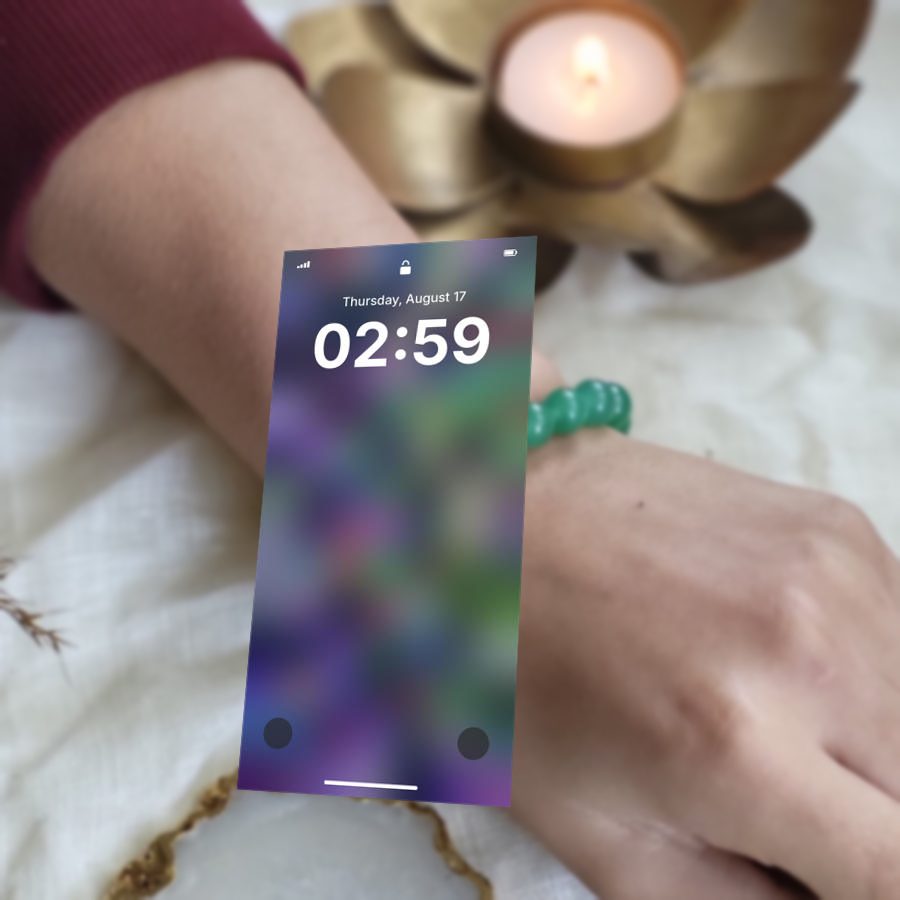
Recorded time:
{"hour": 2, "minute": 59}
